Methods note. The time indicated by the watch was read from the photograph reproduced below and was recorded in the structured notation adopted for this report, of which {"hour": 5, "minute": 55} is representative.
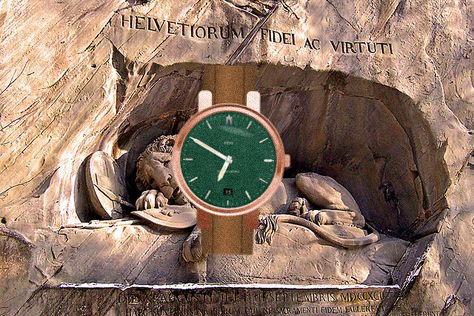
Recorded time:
{"hour": 6, "minute": 50}
